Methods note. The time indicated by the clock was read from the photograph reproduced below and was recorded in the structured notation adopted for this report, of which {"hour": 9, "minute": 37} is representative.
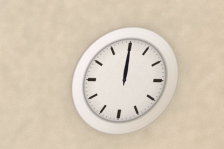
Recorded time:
{"hour": 12, "minute": 0}
